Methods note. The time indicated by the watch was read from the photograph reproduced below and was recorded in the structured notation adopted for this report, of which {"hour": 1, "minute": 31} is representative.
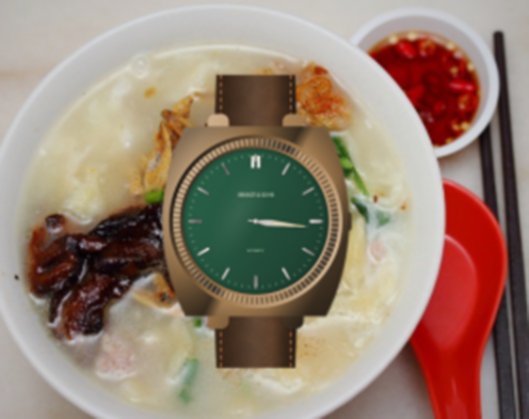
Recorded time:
{"hour": 3, "minute": 16}
